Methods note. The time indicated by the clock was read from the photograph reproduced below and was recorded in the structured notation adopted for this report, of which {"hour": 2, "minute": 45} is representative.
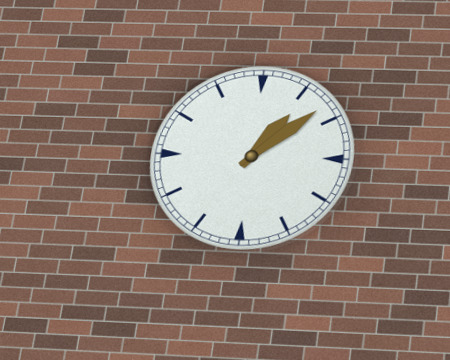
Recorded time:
{"hour": 1, "minute": 8}
